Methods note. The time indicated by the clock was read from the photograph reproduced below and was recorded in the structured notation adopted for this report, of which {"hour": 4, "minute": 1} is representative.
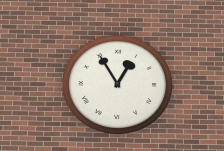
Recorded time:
{"hour": 12, "minute": 55}
